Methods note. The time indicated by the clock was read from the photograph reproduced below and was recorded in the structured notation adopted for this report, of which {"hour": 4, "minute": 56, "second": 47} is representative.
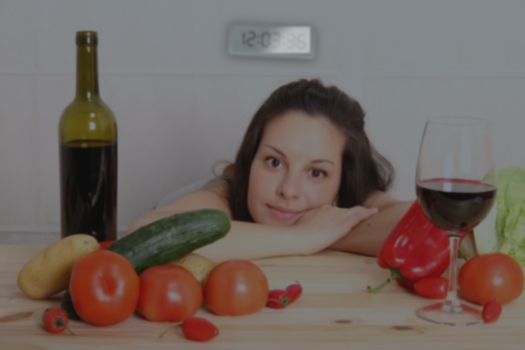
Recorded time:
{"hour": 12, "minute": 3, "second": 36}
